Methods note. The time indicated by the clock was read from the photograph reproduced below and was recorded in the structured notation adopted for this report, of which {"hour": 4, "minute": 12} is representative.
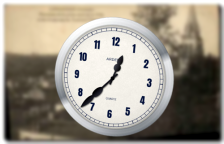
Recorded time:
{"hour": 12, "minute": 37}
